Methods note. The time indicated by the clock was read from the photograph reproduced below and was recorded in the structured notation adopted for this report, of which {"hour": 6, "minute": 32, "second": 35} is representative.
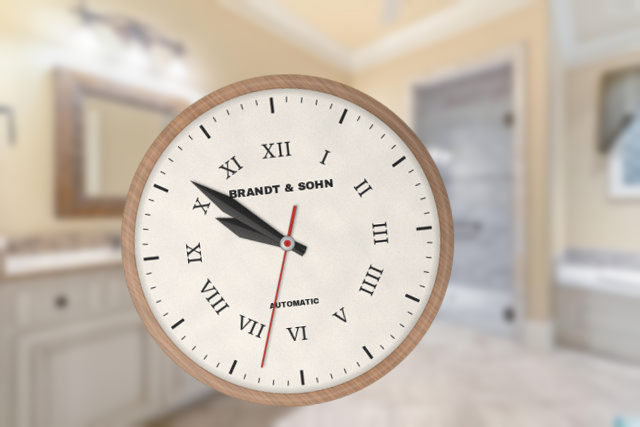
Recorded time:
{"hour": 9, "minute": 51, "second": 33}
